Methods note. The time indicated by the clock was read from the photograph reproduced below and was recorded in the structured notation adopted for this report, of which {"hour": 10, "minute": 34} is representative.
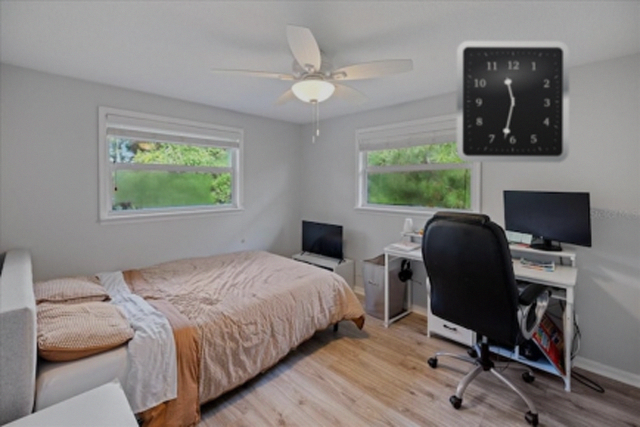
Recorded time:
{"hour": 11, "minute": 32}
